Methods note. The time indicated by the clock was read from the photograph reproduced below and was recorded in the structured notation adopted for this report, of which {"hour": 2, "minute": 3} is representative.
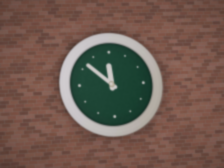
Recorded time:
{"hour": 11, "minute": 52}
